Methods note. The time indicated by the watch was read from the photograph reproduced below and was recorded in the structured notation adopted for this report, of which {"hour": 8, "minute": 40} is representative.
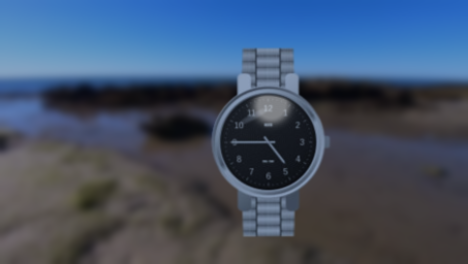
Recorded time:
{"hour": 4, "minute": 45}
